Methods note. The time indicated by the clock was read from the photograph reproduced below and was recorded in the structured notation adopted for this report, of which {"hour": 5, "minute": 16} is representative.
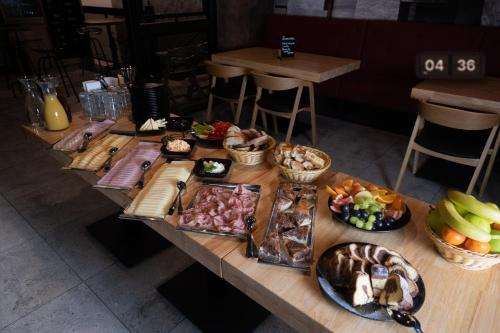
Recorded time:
{"hour": 4, "minute": 36}
